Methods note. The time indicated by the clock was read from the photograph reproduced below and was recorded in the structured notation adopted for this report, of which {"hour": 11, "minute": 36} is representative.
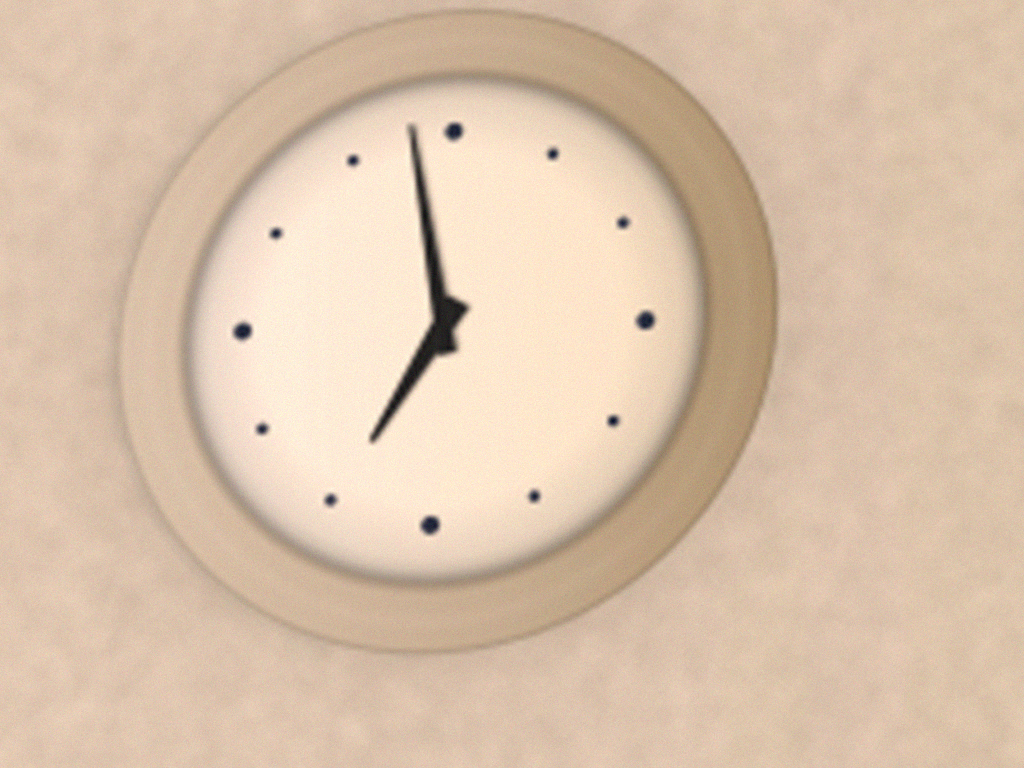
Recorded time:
{"hour": 6, "minute": 58}
